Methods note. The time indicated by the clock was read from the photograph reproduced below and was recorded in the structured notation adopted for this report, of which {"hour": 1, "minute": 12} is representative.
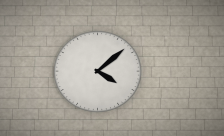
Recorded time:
{"hour": 4, "minute": 8}
